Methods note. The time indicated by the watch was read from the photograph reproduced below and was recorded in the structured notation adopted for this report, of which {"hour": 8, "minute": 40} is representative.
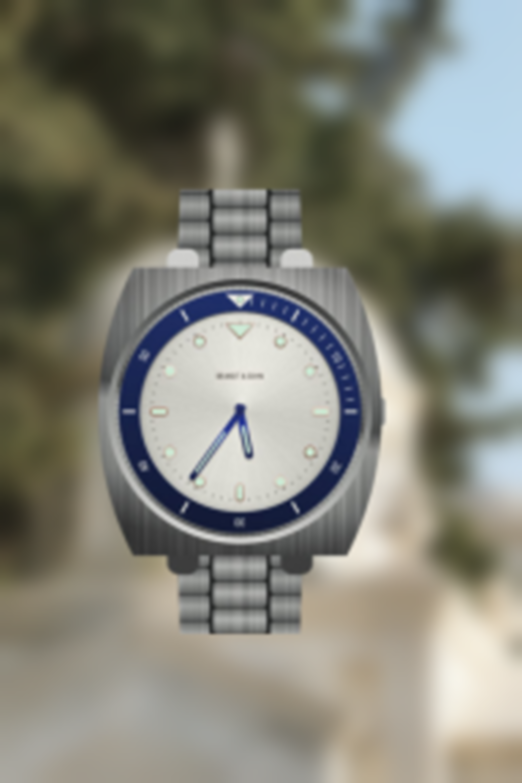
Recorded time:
{"hour": 5, "minute": 36}
